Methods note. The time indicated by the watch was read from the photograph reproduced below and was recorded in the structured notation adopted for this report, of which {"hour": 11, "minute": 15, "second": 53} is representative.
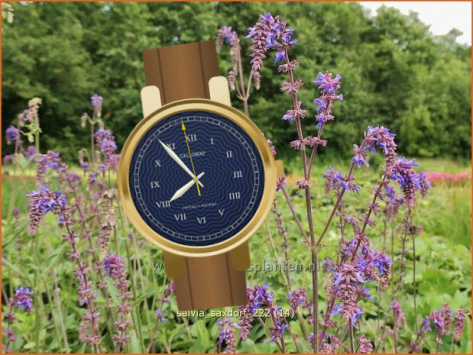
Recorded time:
{"hour": 7, "minute": 53, "second": 59}
